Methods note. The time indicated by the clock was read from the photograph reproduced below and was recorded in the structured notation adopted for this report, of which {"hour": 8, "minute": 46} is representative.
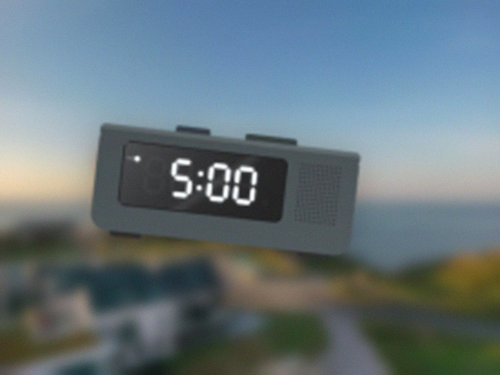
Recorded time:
{"hour": 5, "minute": 0}
